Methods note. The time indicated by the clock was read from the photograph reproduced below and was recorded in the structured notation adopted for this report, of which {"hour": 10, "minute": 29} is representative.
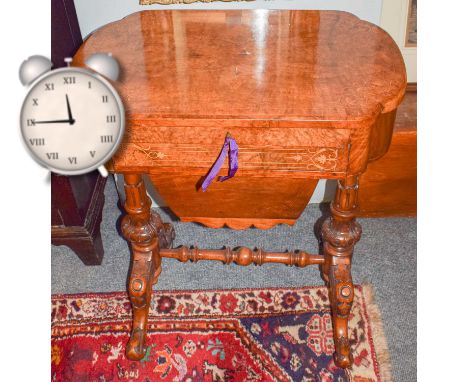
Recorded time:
{"hour": 11, "minute": 45}
